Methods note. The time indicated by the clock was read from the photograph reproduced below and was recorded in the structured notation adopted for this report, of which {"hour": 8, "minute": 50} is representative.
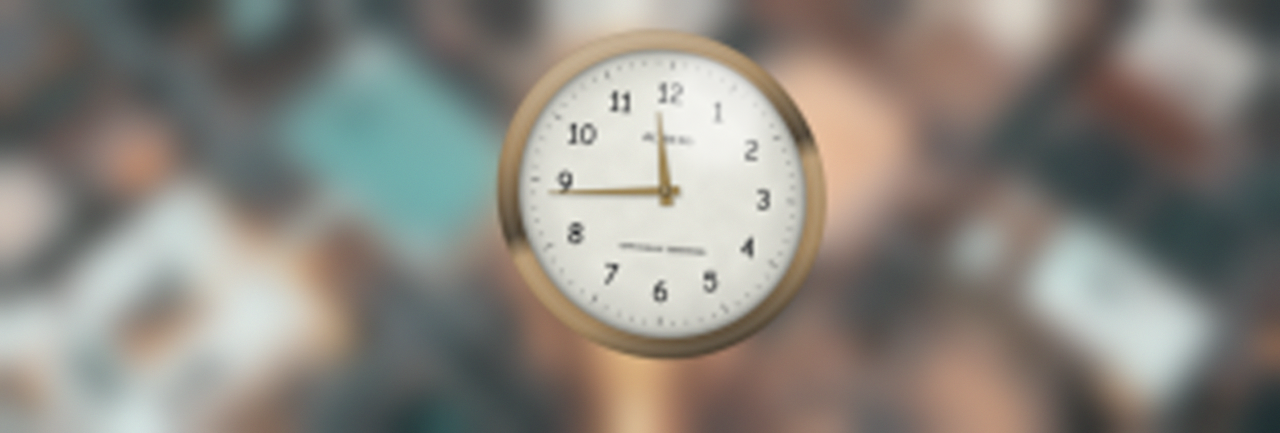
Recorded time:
{"hour": 11, "minute": 44}
